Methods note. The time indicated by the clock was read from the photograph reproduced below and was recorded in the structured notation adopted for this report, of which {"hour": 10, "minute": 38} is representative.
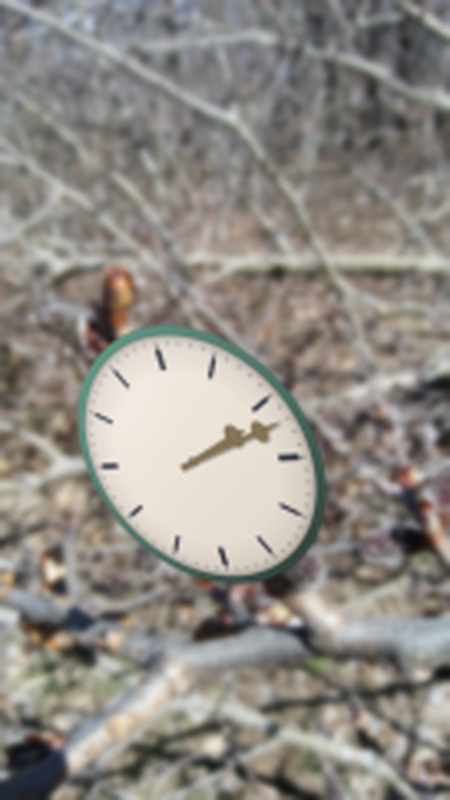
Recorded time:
{"hour": 2, "minute": 12}
